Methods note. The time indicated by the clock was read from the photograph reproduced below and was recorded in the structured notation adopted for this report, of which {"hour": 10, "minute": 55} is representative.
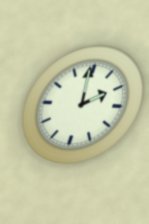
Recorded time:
{"hour": 1, "minute": 59}
